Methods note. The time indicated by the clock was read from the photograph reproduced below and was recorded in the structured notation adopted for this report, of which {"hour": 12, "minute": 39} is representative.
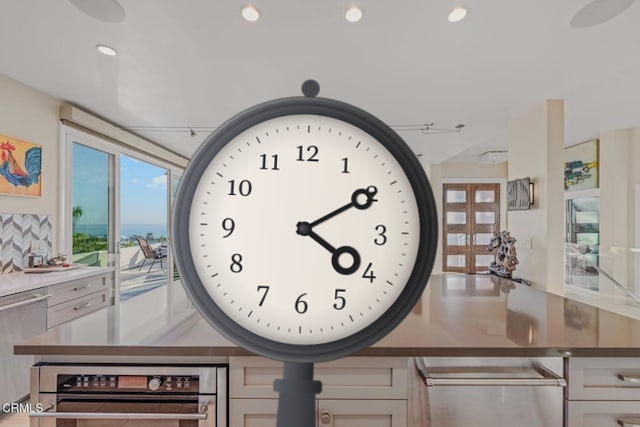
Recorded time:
{"hour": 4, "minute": 10}
